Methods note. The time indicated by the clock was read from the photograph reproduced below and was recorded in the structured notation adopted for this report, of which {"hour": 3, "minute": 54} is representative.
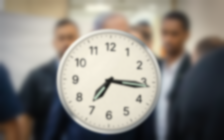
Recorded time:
{"hour": 7, "minute": 16}
